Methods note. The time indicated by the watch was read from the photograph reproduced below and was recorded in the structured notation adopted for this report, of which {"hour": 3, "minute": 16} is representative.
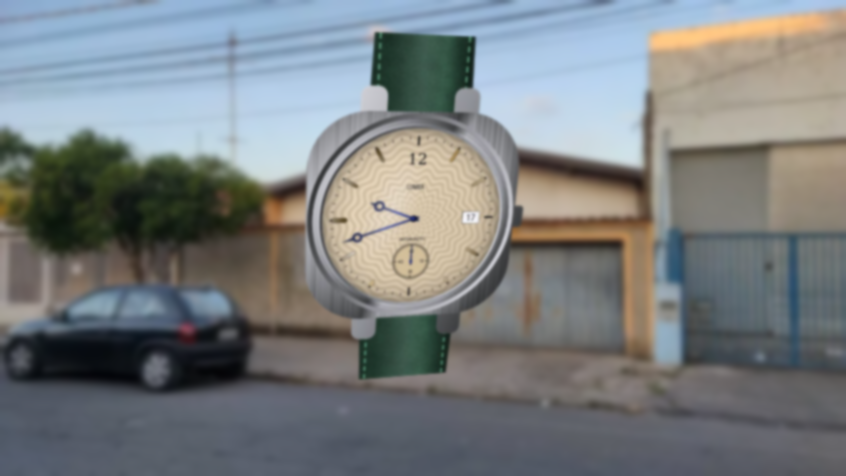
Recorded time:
{"hour": 9, "minute": 42}
